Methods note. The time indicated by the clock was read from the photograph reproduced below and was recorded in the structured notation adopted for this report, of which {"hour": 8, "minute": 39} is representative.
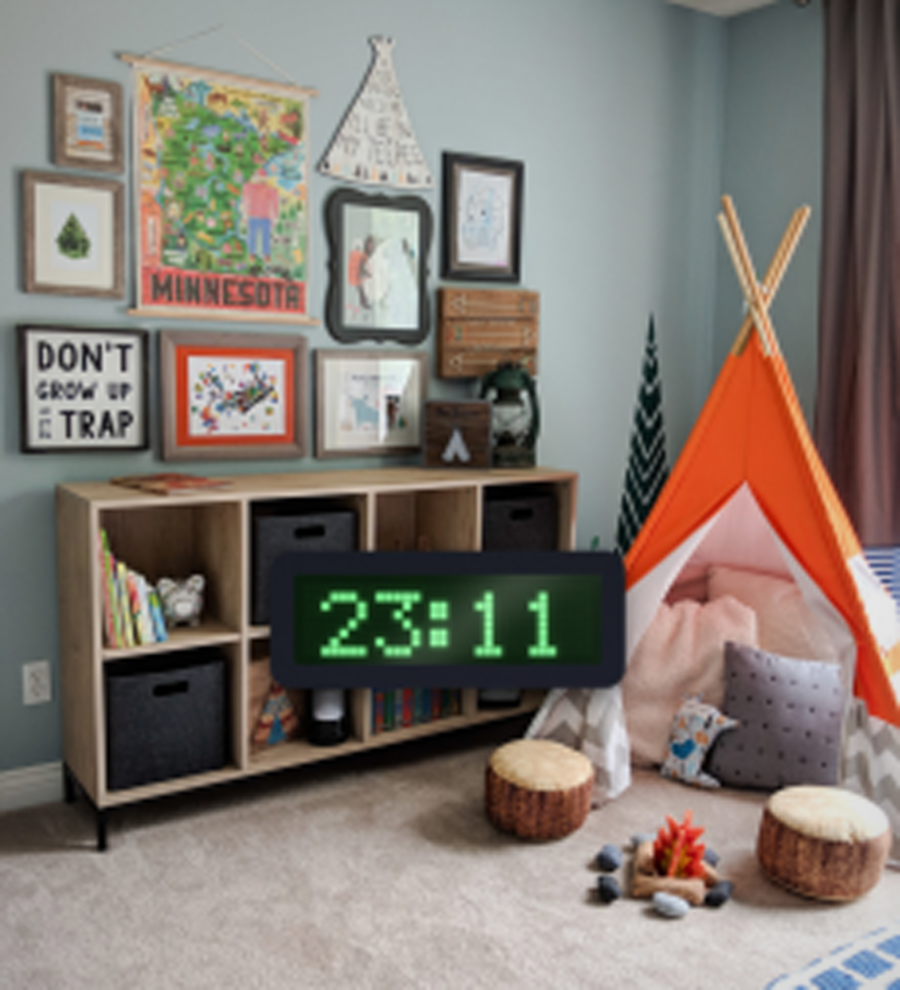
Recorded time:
{"hour": 23, "minute": 11}
